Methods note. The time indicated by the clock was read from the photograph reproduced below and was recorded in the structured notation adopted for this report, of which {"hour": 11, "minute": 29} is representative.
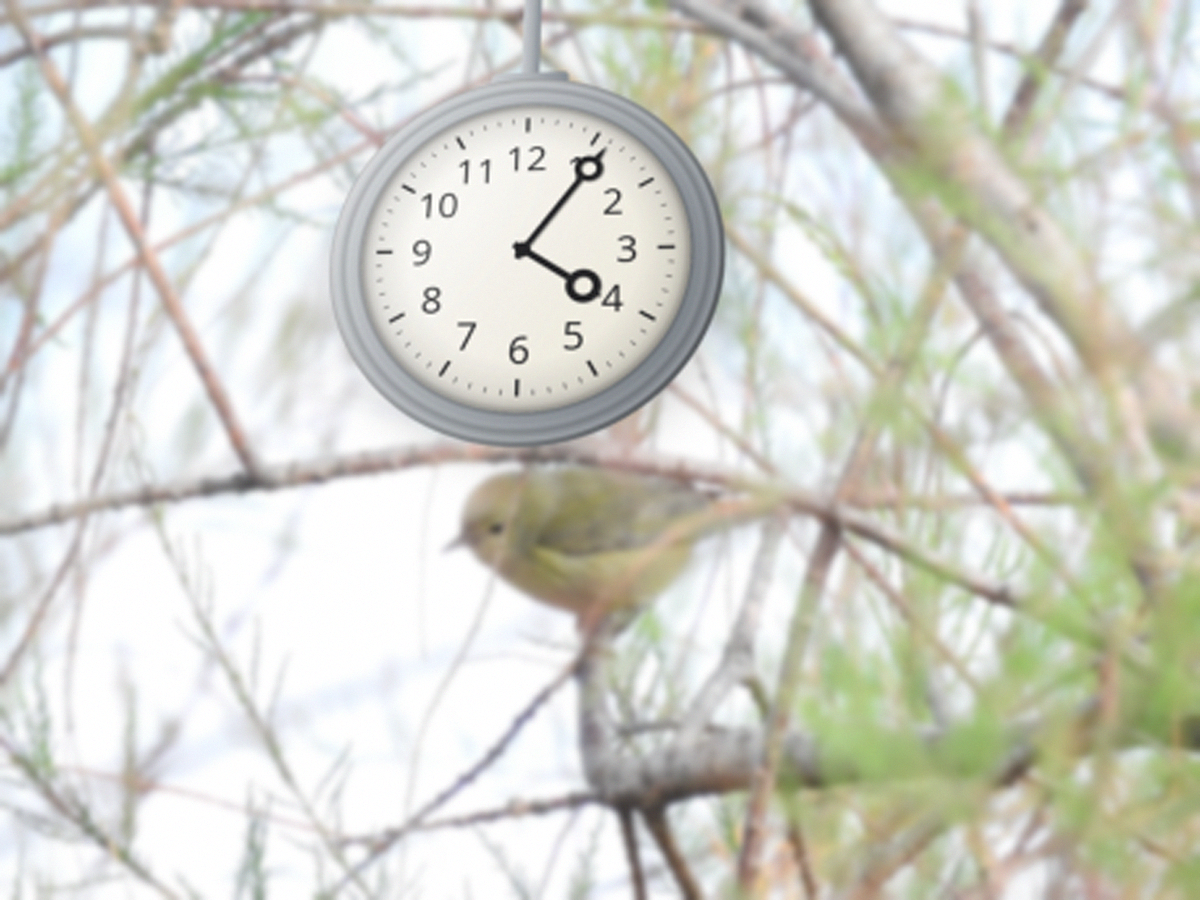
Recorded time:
{"hour": 4, "minute": 6}
